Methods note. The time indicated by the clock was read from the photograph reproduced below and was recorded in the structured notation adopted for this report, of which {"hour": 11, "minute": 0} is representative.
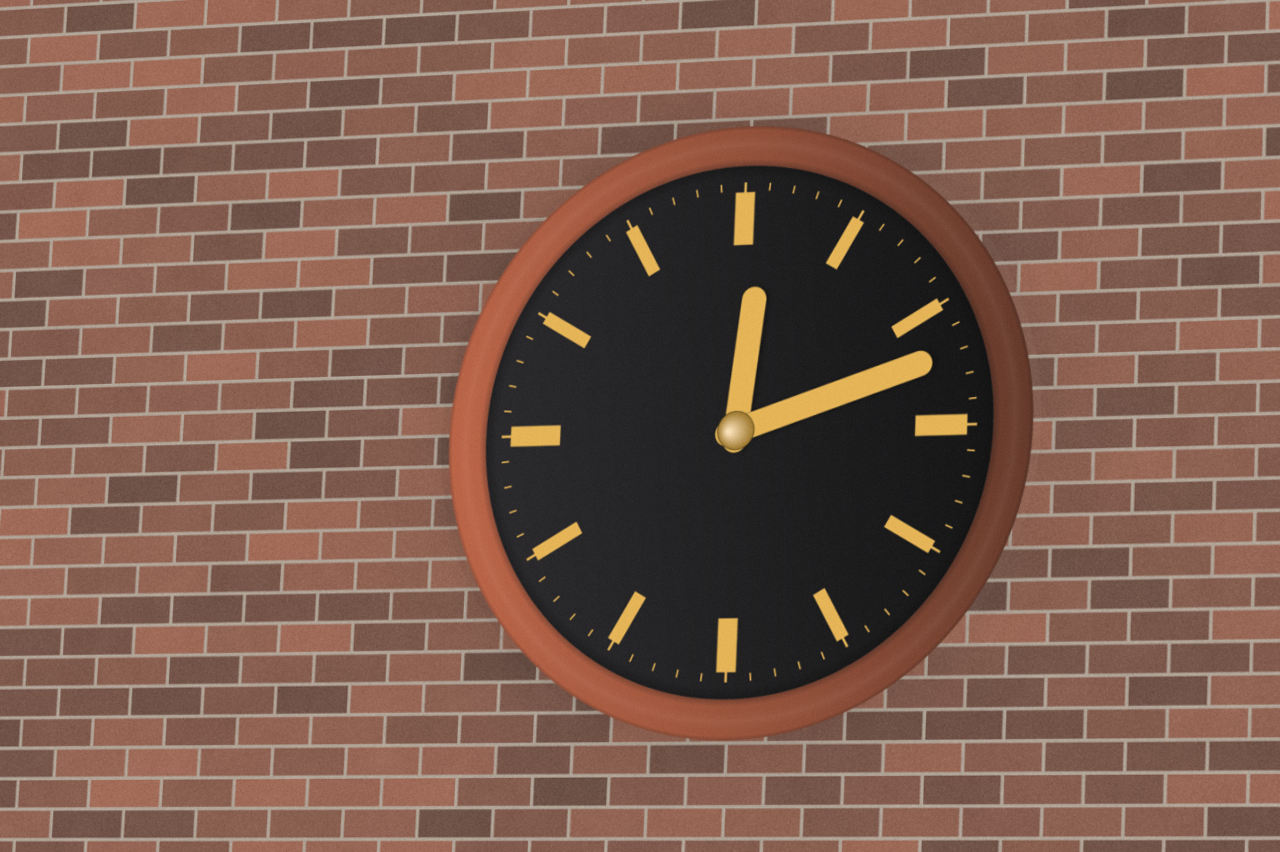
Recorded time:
{"hour": 12, "minute": 12}
